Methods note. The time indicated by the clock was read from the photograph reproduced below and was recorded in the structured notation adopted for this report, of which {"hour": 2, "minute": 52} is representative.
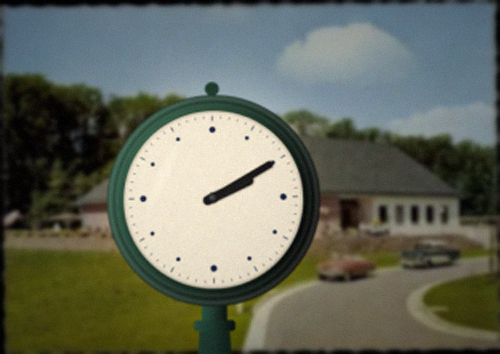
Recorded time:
{"hour": 2, "minute": 10}
